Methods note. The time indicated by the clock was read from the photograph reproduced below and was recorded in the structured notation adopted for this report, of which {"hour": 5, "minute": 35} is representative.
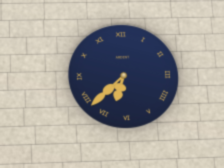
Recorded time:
{"hour": 6, "minute": 38}
